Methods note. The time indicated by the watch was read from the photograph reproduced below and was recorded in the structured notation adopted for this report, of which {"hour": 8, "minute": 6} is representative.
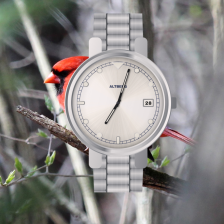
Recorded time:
{"hour": 7, "minute": 3}
